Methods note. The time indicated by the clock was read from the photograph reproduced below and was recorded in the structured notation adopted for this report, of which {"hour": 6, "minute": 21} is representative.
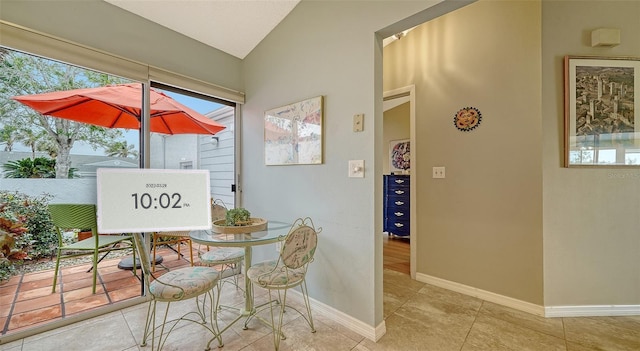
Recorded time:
{"hour": 10, "minute": 2}
